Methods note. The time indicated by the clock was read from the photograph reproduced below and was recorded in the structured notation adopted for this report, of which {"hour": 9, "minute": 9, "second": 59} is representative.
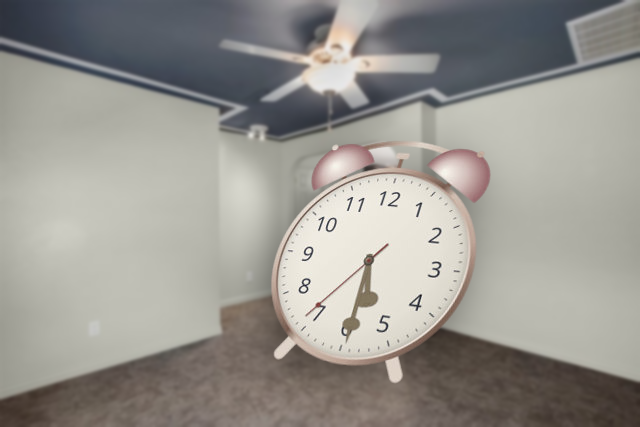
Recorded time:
{"hour": 5, "minute": 29, "second": 36}
